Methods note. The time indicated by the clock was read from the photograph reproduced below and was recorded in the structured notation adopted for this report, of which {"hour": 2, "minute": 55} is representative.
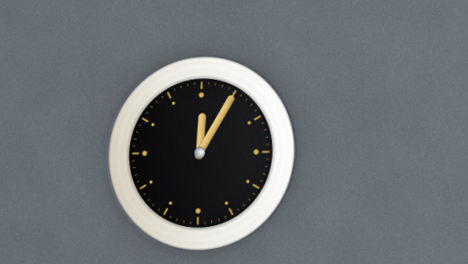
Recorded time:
{"hour": 12, "minute": 5}
